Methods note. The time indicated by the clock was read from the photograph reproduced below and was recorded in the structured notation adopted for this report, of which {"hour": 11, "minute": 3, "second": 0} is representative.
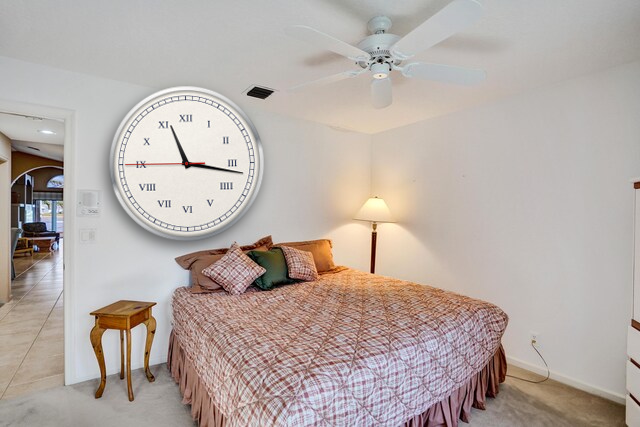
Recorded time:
{"hour": 11, "minute": 16, "second": 45}
